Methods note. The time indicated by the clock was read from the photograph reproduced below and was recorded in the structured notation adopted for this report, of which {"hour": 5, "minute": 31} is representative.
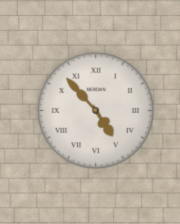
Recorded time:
{"hour": 4, "minute": 53}
